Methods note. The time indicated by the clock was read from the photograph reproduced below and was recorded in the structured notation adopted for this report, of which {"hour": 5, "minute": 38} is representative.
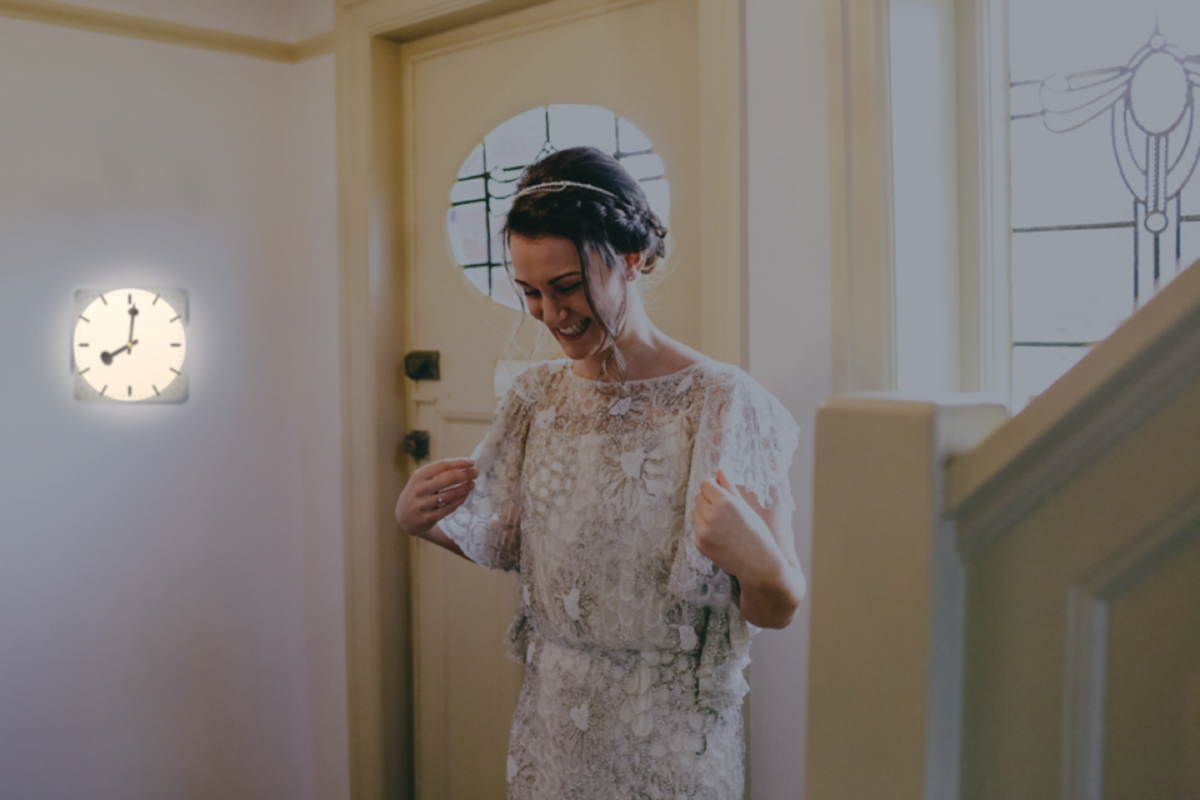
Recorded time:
{"hour": 8, "minute": 1}
